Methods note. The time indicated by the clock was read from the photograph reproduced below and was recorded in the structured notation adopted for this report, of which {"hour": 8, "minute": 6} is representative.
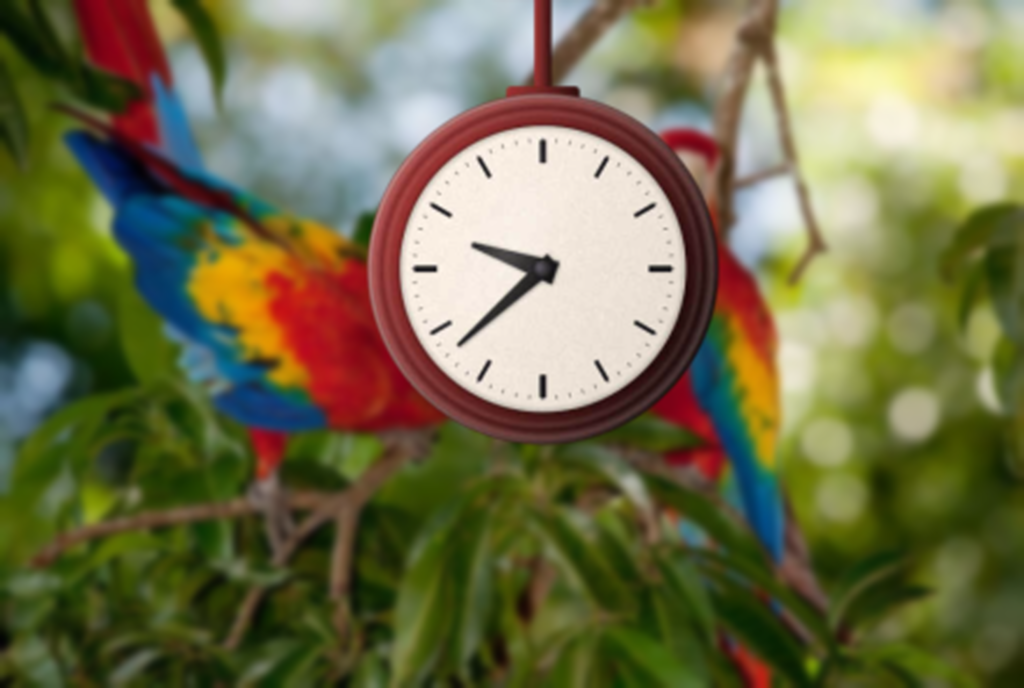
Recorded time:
{"hour": 9, "minute": 38}
